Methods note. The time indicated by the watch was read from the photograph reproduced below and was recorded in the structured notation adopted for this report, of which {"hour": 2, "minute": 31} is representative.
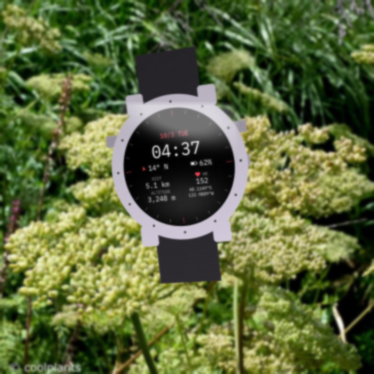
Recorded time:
{"hour": 4, "minute": 37}
